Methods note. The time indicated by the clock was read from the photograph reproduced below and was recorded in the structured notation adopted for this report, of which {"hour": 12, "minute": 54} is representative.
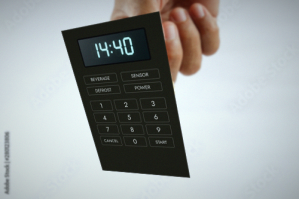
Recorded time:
{"hour": 14, "minute": 40}
